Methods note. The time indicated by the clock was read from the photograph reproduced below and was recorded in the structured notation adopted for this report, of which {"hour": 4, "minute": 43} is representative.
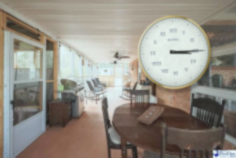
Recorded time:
{"hour": 3, "minute": 15}
